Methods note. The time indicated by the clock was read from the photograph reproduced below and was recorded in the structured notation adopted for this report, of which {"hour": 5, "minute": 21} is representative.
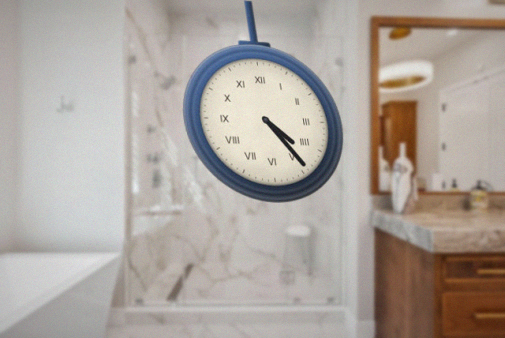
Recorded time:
{"hour": 4, "minute": 24}
